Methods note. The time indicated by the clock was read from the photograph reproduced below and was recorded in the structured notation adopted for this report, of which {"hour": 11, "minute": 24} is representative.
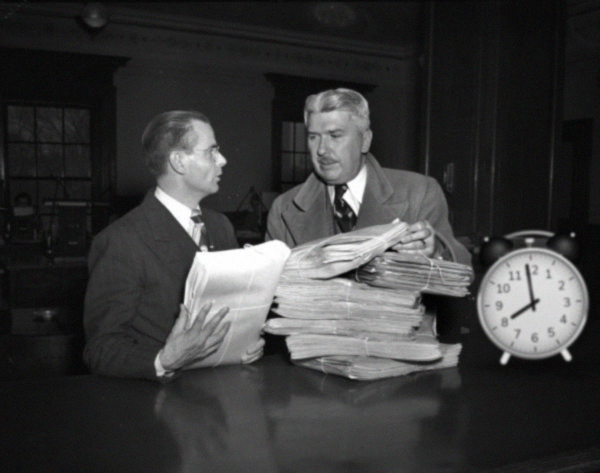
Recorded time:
{"hour": 7, "minute": 59}
